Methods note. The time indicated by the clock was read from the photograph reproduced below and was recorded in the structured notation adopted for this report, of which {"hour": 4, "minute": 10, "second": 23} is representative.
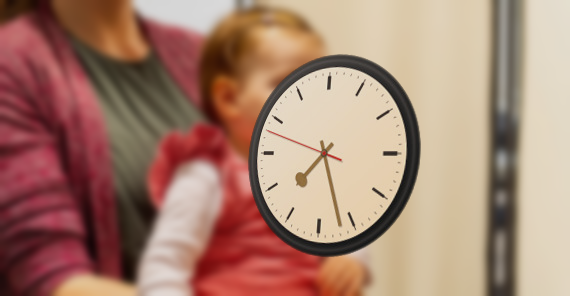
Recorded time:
{"hour": 7, "minute": 26, "second": 48}
